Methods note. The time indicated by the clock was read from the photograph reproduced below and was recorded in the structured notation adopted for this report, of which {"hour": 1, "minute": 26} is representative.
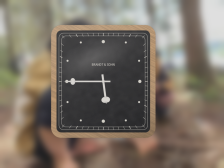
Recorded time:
{"hour": 5, "minute": 45}
